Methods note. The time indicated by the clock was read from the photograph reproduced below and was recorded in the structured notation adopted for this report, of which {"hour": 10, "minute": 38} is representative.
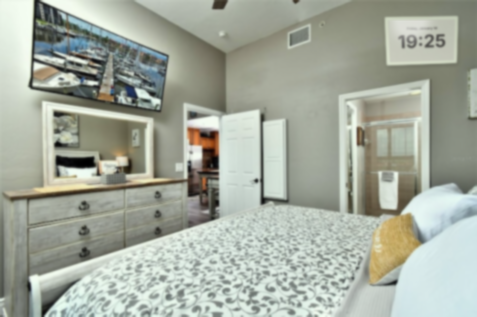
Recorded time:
{"hour": 19, "minute": 25}
